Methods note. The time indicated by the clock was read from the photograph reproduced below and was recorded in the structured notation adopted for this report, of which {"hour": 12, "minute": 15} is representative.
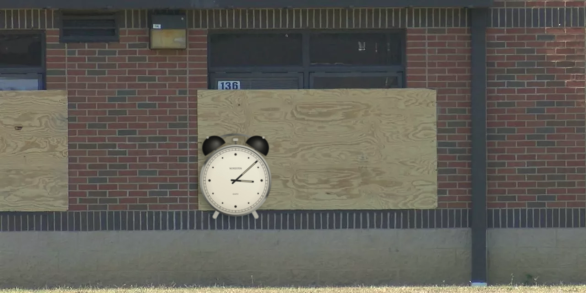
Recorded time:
{"hour": 3, "minute": 8}
